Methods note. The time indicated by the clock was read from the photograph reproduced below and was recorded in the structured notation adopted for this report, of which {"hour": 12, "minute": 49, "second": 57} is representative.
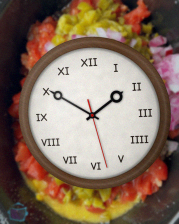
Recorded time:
{"hour": 1, "minute": 50, "second": 28}
